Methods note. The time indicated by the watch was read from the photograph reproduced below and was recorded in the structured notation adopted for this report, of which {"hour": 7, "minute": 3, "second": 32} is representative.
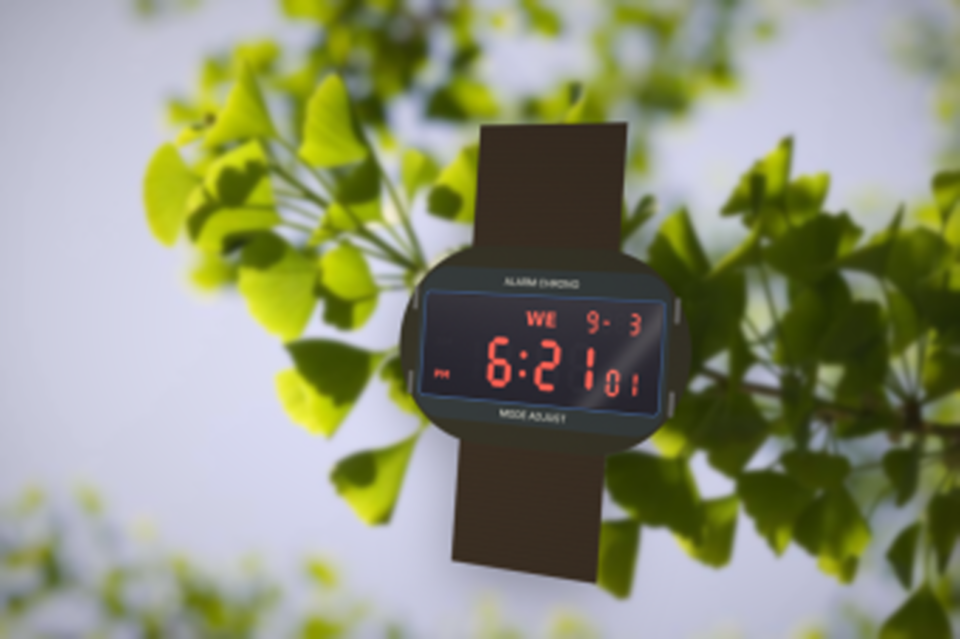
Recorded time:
{"hour": 6, "minute": 21, "second": 1}
